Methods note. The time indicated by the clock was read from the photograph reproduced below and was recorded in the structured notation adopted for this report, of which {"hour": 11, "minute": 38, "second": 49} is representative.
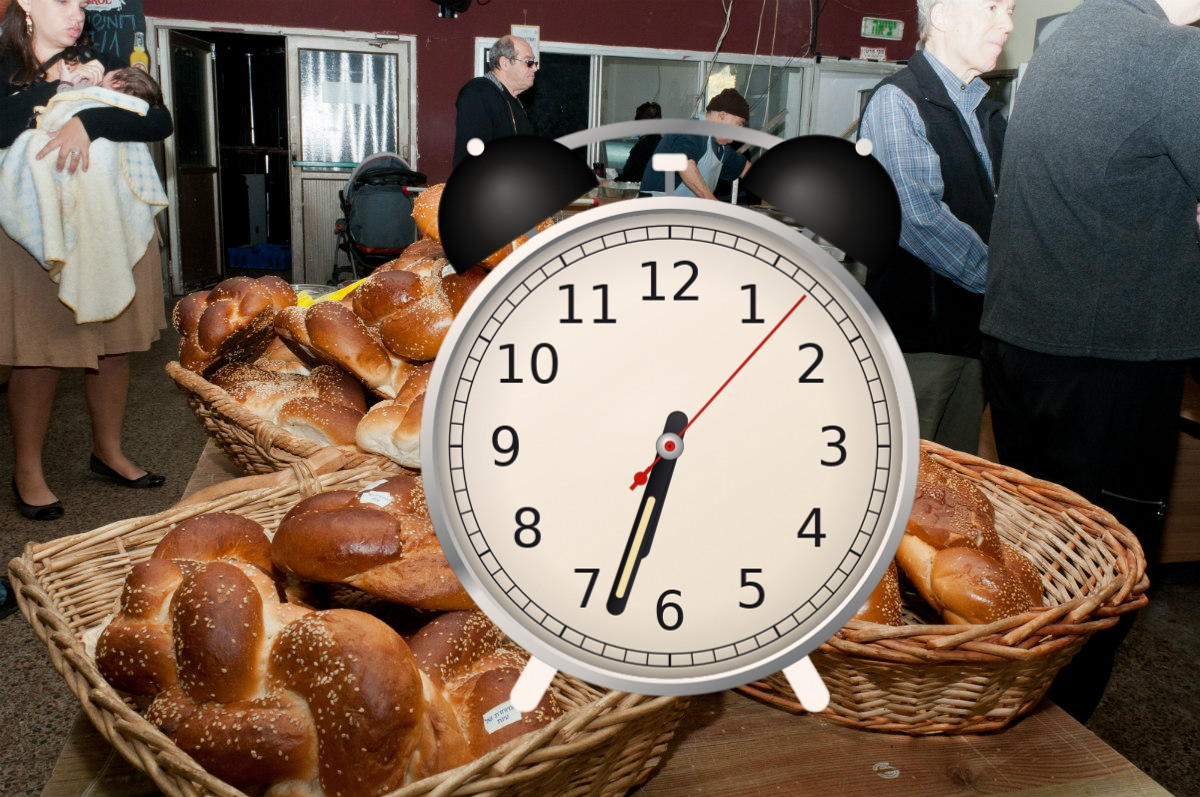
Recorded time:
{"hour": 6, "minute": 33, "second": 7}
